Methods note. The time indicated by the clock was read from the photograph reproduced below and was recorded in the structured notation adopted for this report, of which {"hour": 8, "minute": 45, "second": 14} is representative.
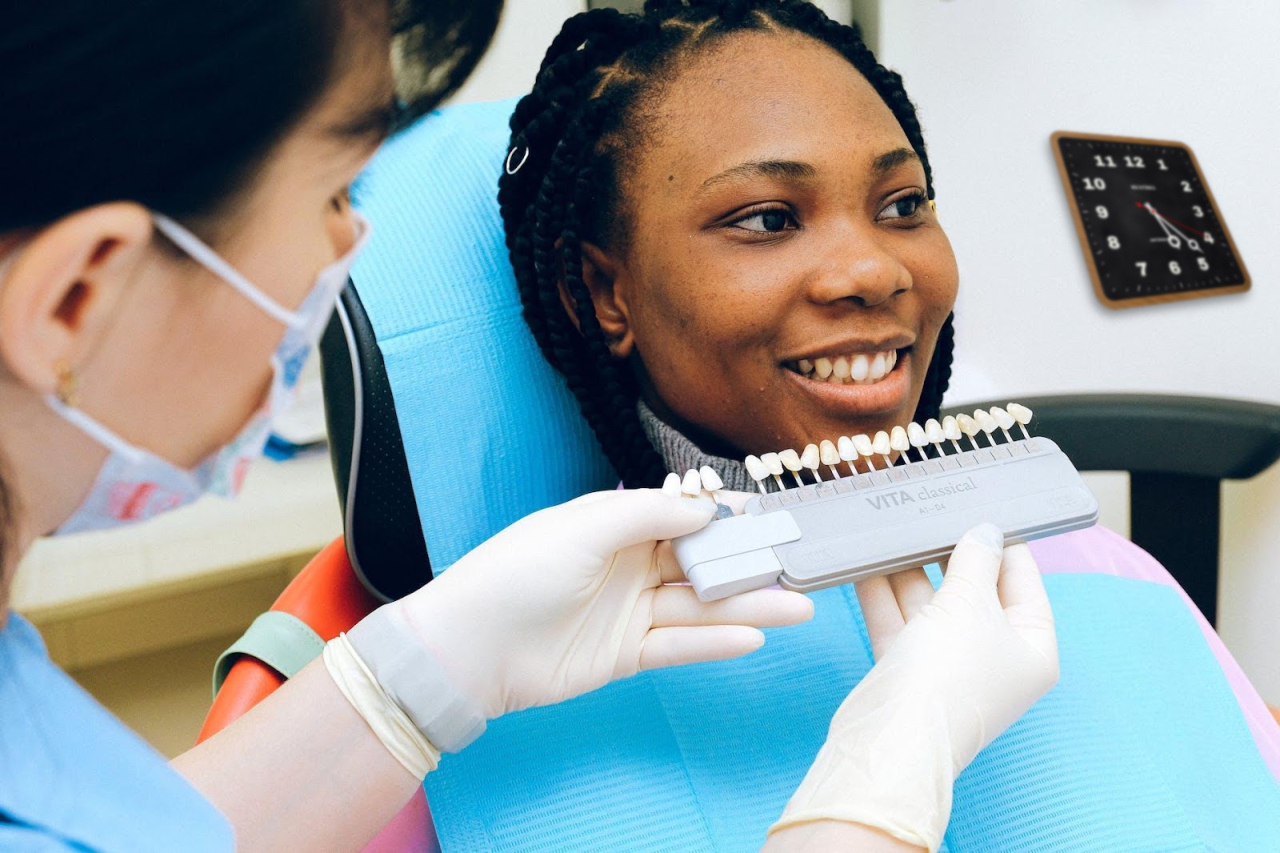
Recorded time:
{"hour": 5, "minute": 23, "second": 20}
